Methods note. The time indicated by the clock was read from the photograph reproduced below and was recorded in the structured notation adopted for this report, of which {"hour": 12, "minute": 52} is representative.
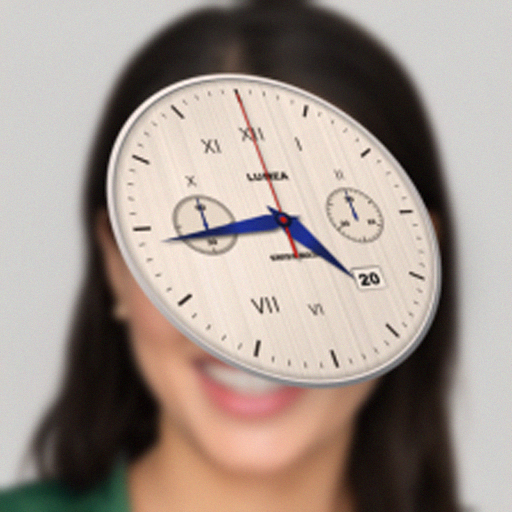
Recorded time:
{"hour": 4, "minute": 44}
